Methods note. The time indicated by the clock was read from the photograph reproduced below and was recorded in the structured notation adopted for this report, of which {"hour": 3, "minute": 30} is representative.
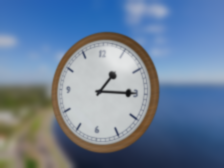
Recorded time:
{"hour": 1, "minute": 15}
